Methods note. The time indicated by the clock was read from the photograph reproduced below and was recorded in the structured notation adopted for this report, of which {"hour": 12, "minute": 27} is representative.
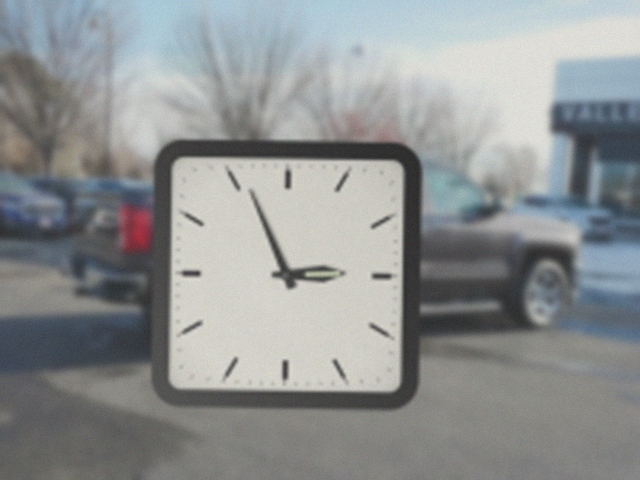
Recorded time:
{"hour": 2, "minute": 56}
